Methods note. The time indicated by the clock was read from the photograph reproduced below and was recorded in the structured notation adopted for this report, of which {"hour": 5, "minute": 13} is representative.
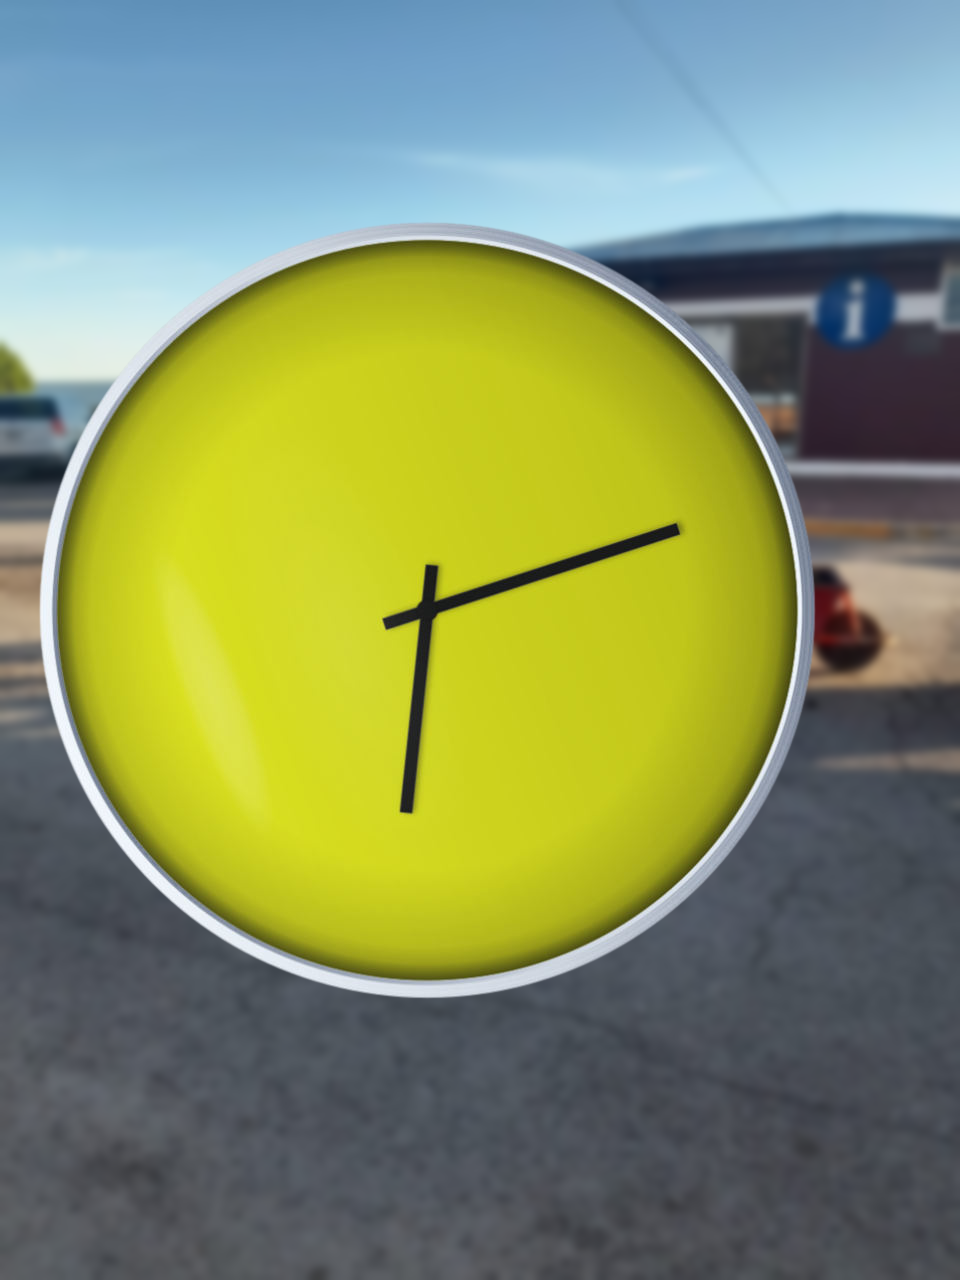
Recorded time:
{"hour": 6, "minute": 12}
